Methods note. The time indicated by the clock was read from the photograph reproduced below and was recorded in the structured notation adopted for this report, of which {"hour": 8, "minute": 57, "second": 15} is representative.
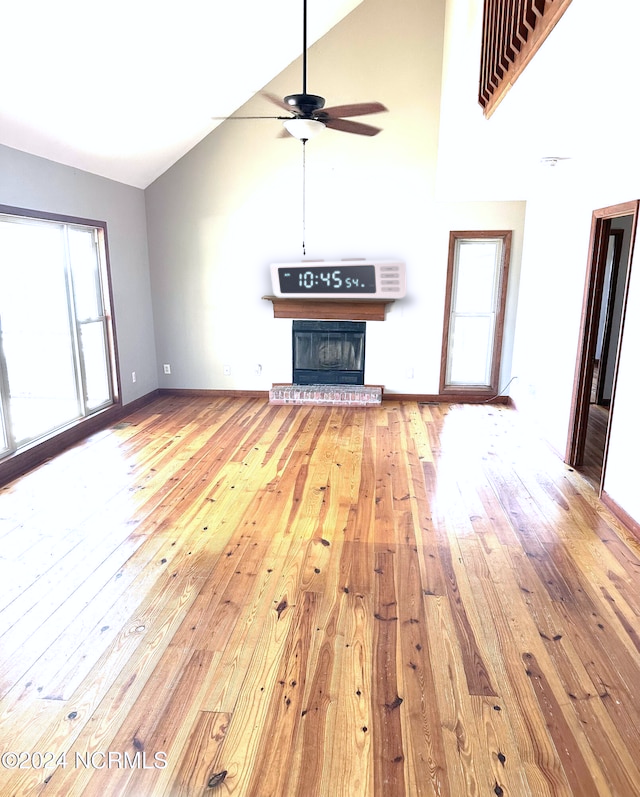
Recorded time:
{"hour": 10, "minute": 45, "second": 54}
